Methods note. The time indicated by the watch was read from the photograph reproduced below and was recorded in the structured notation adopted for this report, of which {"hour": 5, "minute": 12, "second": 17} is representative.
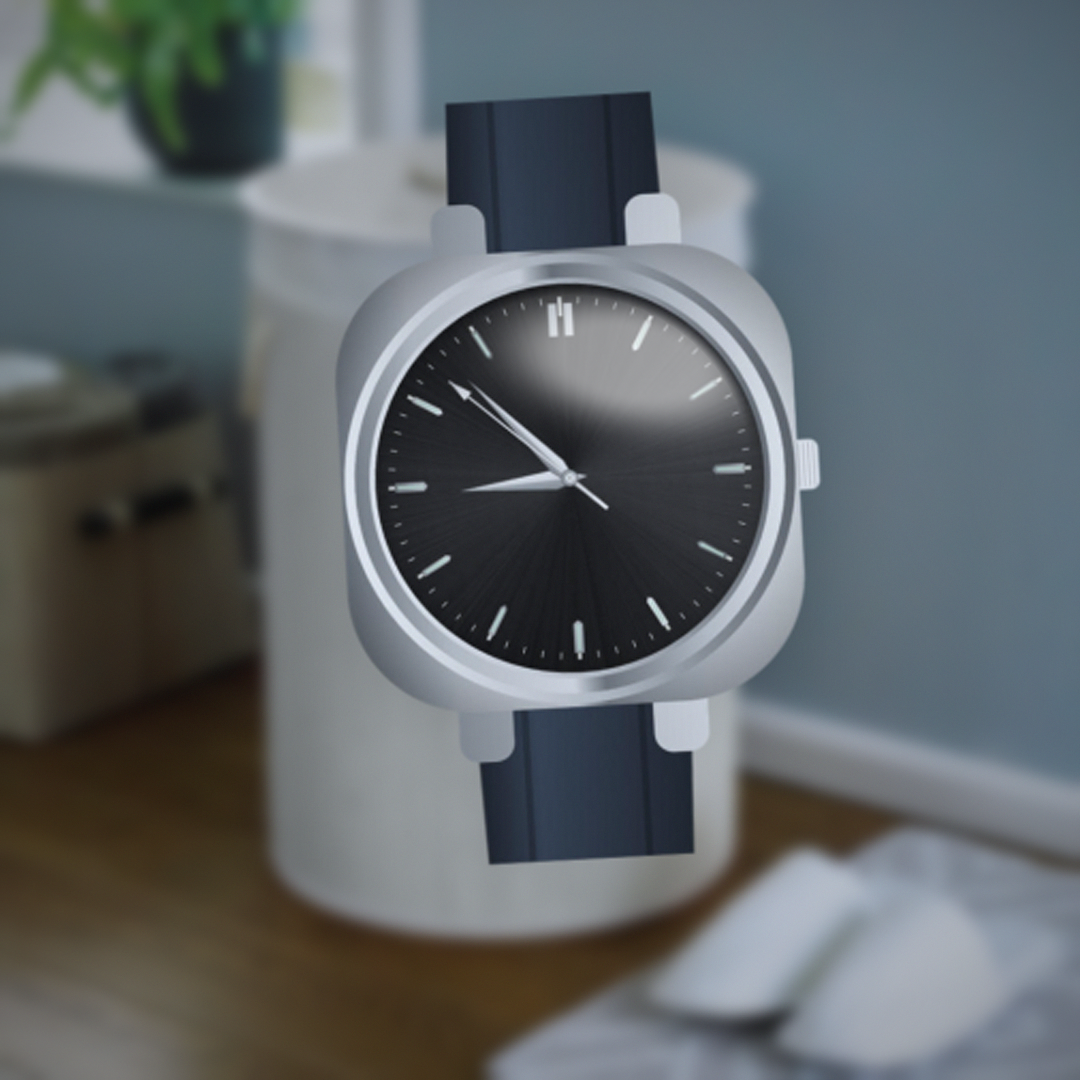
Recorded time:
{"hour": 8, "minute": 52, "second": 52}
